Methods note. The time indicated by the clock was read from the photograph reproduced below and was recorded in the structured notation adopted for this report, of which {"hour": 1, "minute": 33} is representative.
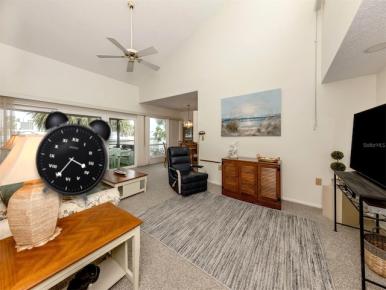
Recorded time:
{"hour": 3, "minute": 35}
